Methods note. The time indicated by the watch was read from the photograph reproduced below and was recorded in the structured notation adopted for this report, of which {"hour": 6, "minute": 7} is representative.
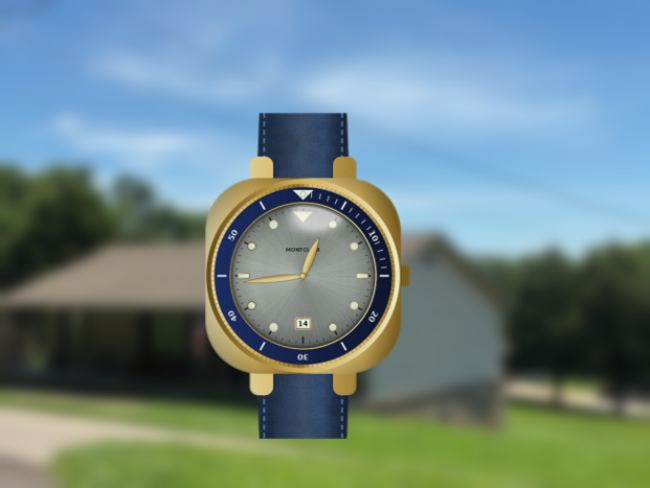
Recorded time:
{"hour": 12, "minute": 44}
